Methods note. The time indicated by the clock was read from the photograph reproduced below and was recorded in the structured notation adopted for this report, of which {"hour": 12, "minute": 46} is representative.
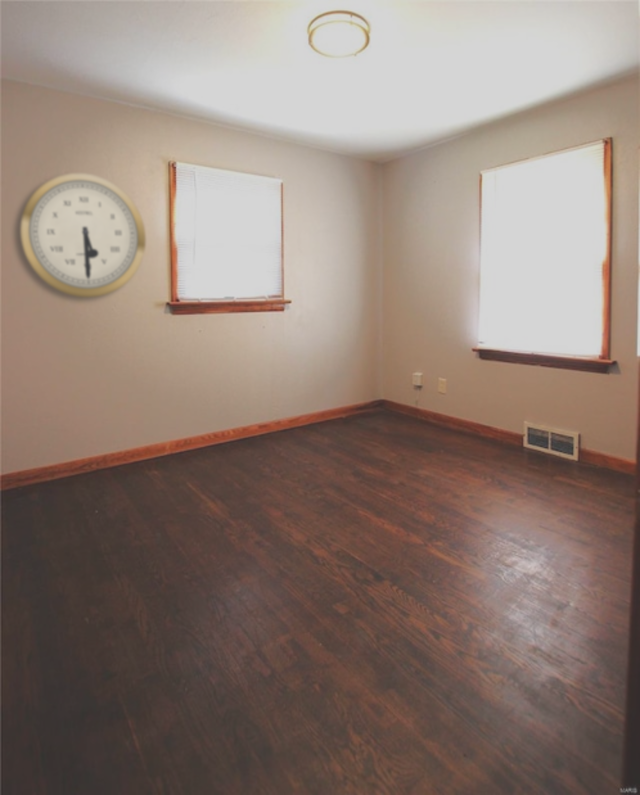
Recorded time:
{"hour": 5, "minute": 30}
